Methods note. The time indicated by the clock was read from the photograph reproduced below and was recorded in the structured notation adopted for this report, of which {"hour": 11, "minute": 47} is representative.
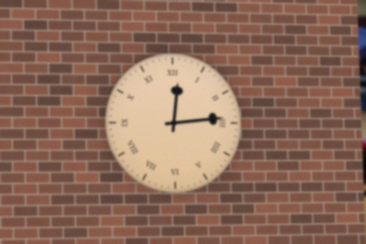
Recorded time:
{"hour": 12, "minute": 14}
